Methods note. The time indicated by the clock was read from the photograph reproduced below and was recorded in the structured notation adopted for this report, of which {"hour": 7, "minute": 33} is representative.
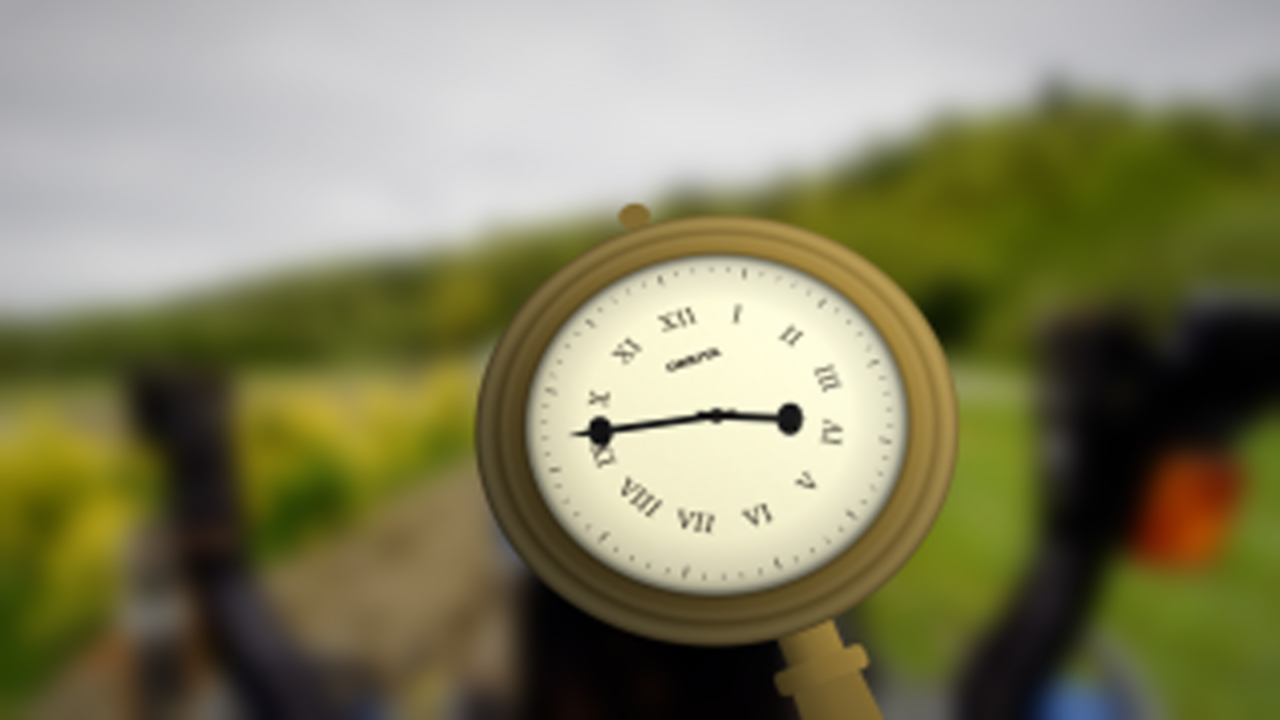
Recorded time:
{"hour": 3, "minute": 47}
